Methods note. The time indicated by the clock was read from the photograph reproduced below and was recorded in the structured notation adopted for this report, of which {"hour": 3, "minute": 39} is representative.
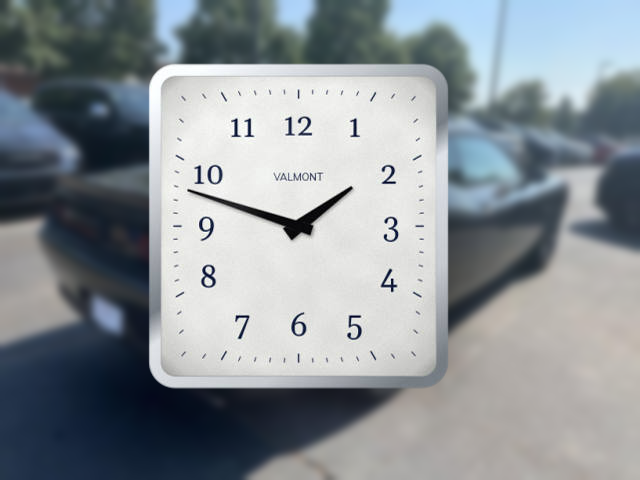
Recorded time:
{"hour": 1, "minute": 48}
